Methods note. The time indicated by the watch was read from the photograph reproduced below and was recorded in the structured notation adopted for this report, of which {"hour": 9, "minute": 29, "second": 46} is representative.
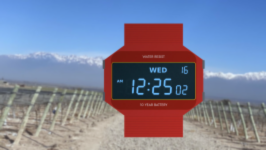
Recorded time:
{"hour": 12, "minute": 25, "second": 2}
